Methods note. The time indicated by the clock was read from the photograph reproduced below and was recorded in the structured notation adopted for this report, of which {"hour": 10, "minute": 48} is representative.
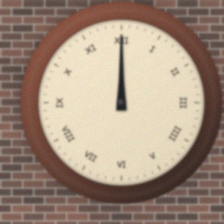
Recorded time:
{"hour": 12, "minute": 0}
